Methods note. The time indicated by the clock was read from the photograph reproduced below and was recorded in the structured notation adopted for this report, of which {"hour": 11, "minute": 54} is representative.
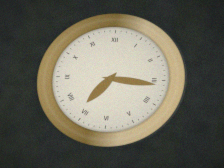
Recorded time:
{"hour": 7, "minute": 16}
